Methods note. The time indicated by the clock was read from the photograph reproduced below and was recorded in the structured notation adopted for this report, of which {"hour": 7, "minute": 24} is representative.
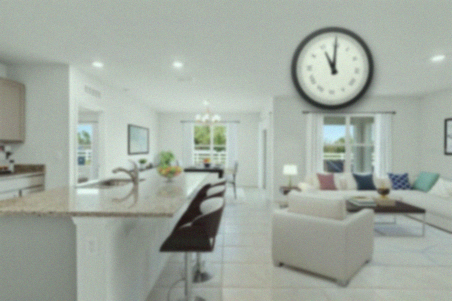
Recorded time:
{"hour": 11, "minute": 0}
